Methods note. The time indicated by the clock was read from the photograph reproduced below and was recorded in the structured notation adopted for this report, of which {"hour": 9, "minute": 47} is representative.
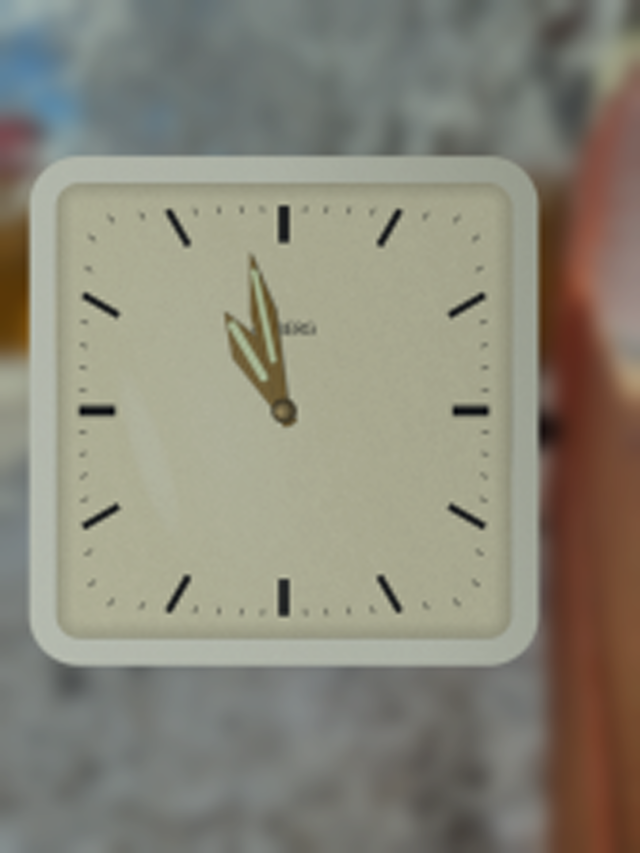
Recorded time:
{"hour": 10, "minute": 58}
